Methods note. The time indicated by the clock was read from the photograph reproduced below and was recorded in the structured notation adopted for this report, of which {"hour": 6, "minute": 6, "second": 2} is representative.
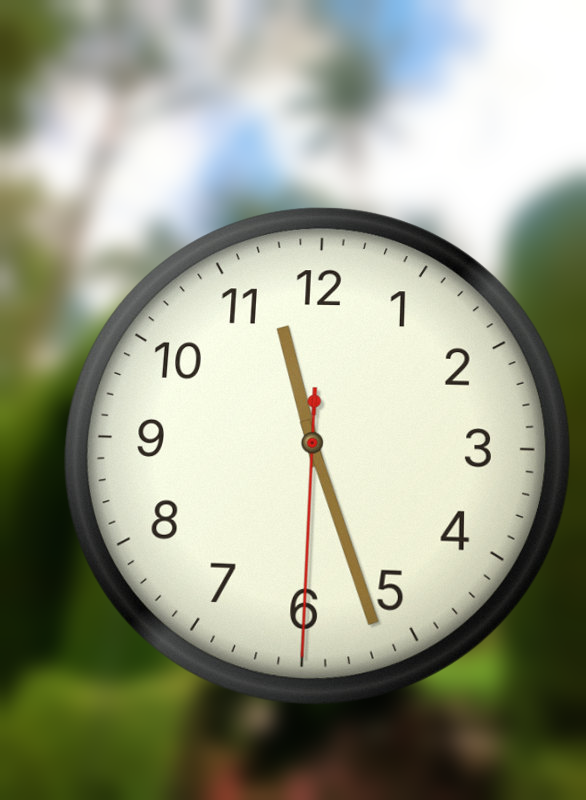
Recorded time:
{"hour": 11, "minute": 26, "second": 30}
